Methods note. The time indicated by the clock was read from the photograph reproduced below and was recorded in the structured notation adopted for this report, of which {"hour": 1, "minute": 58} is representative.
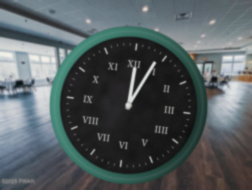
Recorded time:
{"hour": 12, "minute": 4}
